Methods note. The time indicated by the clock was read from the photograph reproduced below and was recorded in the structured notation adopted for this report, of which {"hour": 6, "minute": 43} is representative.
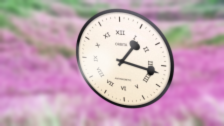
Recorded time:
{"hour": 1, "minute": 17}
